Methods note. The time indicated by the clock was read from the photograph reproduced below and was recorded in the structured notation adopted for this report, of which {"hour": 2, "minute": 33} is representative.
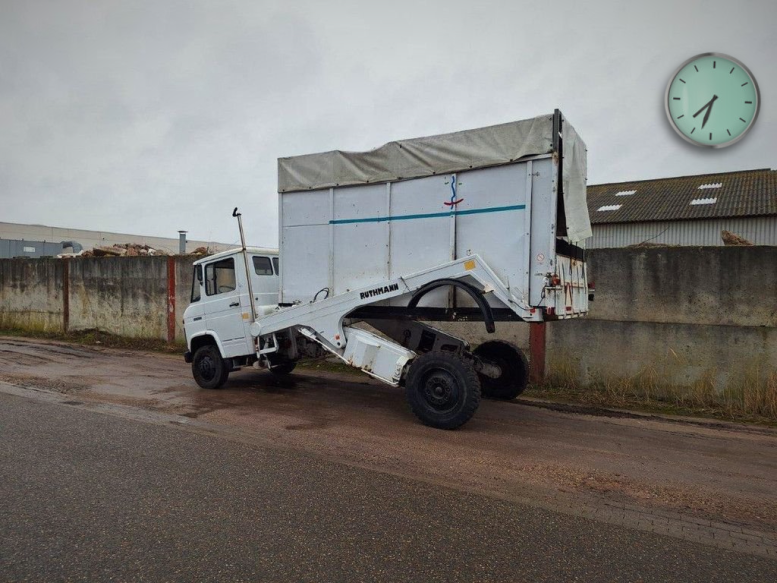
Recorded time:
{"hour": 7, "minute": 33}
